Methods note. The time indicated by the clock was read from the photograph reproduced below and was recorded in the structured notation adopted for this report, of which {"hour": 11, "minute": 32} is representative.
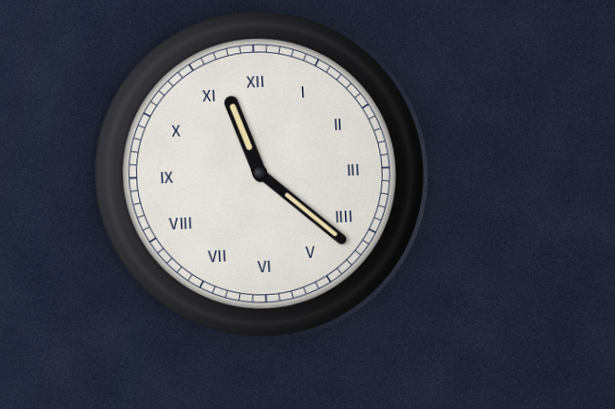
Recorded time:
{"hour": 11, "minute": 22}
